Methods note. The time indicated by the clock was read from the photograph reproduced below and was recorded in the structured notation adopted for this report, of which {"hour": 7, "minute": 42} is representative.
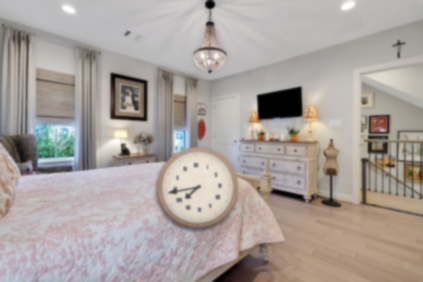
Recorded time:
{"hour": 7, "minute": 44}
